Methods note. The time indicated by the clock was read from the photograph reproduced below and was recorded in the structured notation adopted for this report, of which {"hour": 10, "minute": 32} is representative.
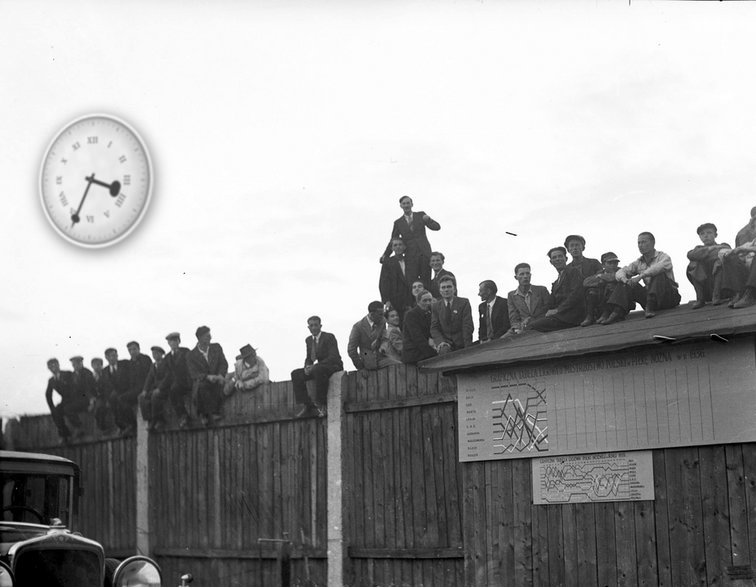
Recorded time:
{"hour": 3, "minute": 34}
